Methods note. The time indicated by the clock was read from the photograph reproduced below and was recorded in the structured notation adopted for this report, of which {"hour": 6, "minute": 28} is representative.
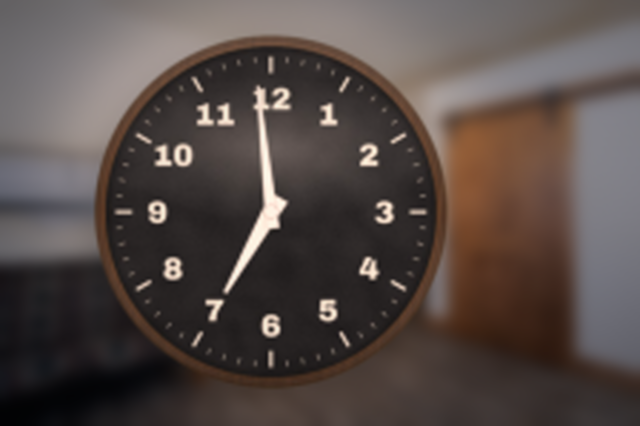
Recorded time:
{"hour": 6, "minute": 59}
